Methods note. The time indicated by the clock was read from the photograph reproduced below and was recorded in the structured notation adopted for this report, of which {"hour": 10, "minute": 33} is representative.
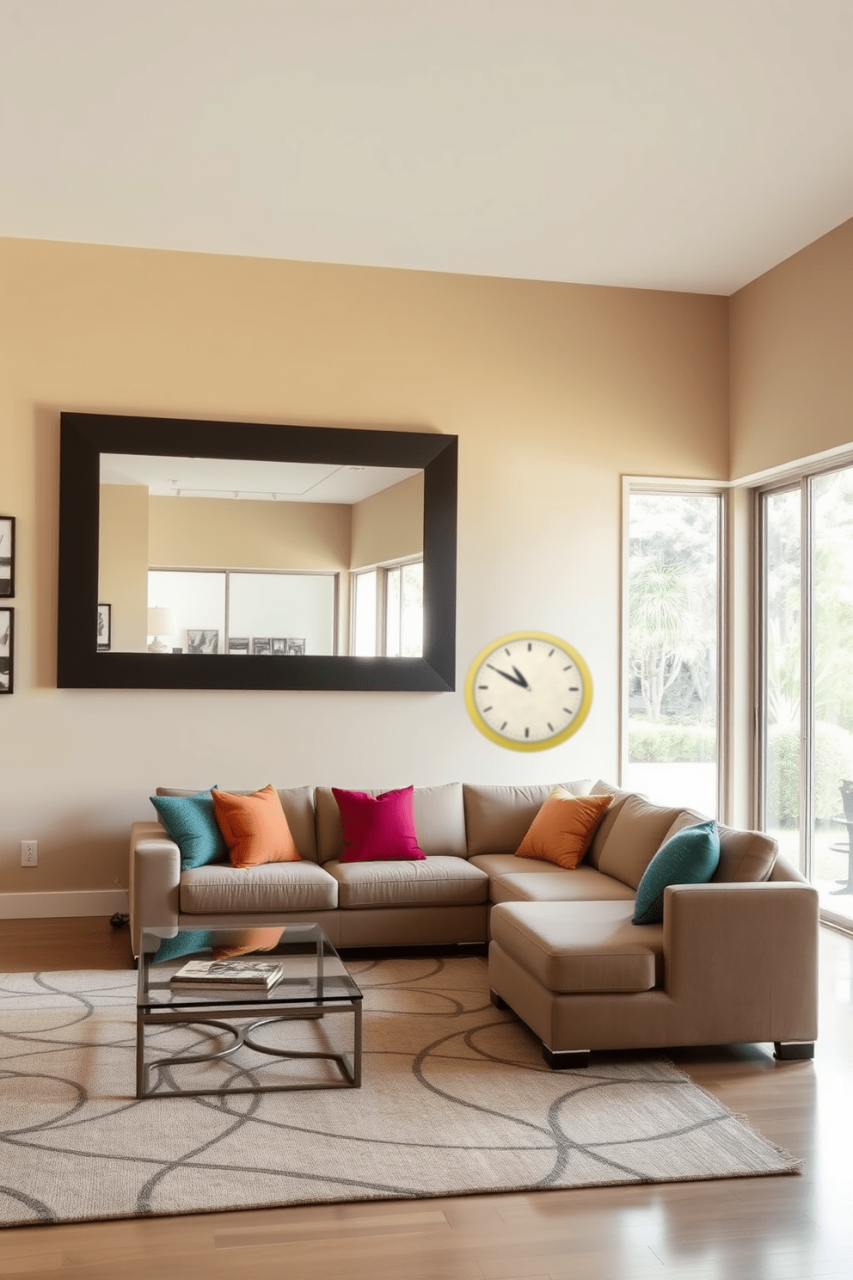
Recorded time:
{"hour": 10, "minute": 50}
